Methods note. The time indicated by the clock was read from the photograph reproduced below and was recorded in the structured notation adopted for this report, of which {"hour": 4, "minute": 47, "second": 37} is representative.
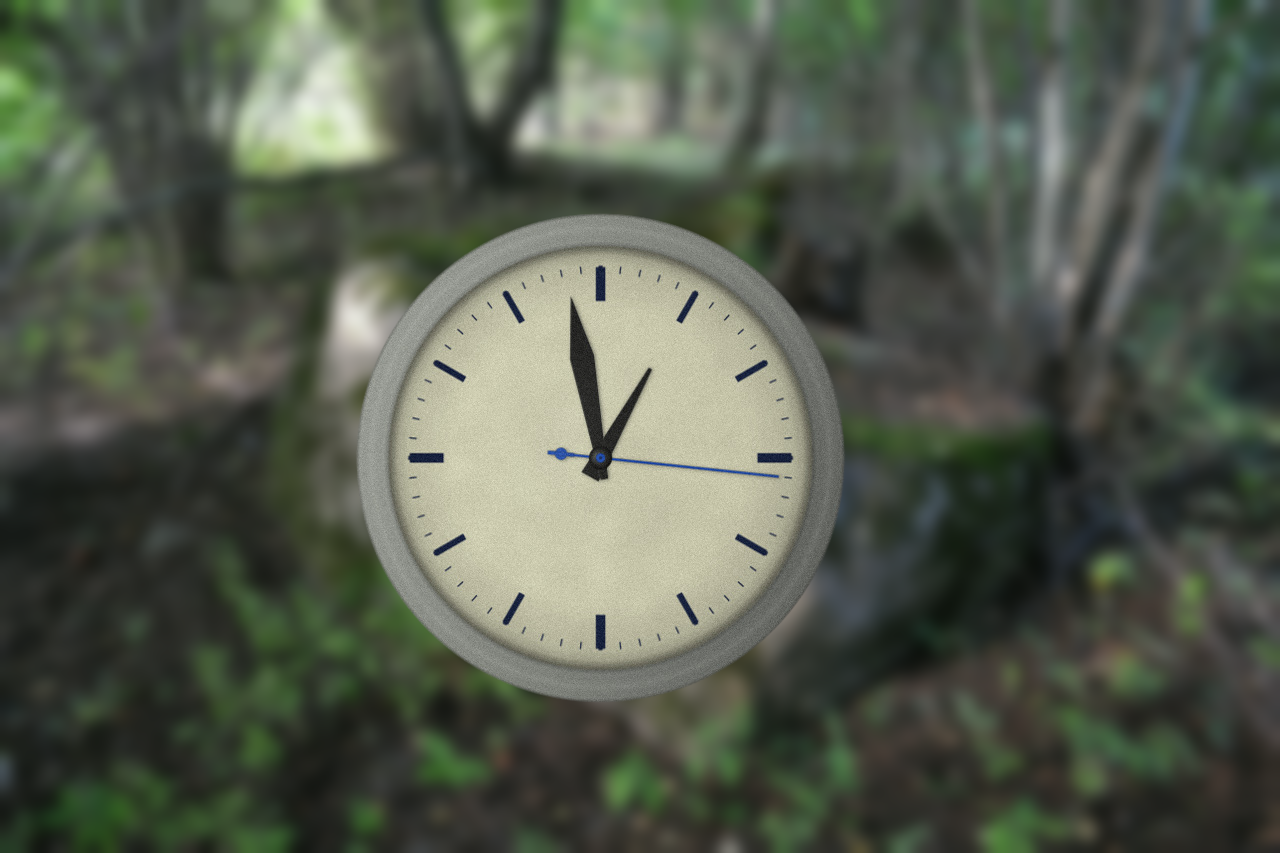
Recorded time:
{"hour": 12, "minute": 58, "second": 16}
